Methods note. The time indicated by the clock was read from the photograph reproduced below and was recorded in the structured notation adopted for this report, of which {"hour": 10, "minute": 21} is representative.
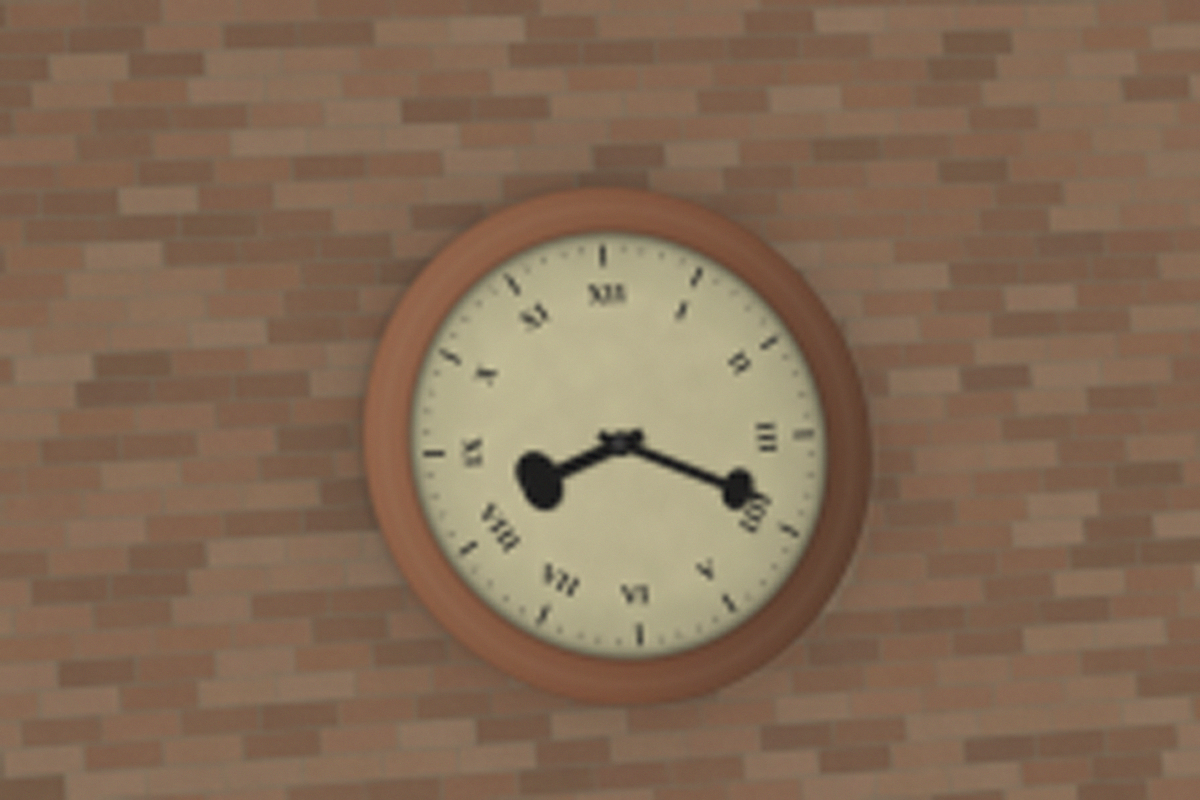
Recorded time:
{"hour": 8, "minute": 19}
